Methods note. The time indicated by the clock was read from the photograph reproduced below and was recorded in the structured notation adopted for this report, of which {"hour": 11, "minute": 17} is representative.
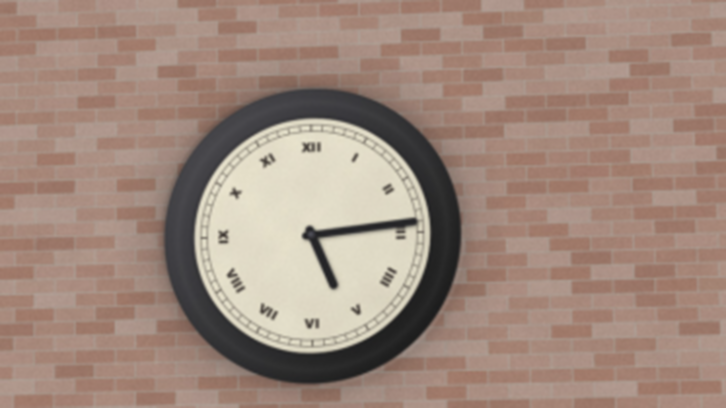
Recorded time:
{"hour": 5, "minute": 14}
